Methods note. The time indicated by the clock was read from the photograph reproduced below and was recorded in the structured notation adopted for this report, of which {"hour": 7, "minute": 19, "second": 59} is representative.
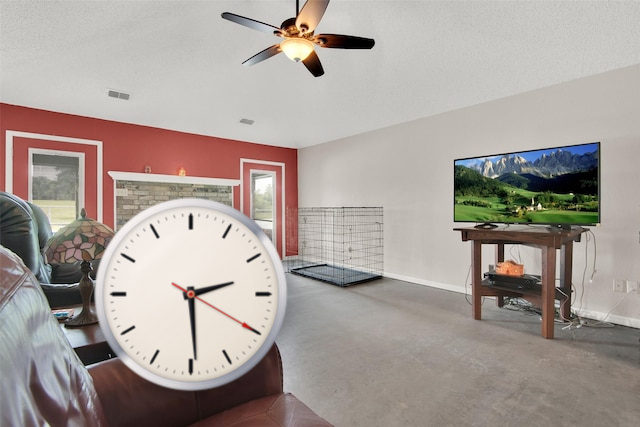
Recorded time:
{"hour": 2, "minute": 29, "second": 20}
